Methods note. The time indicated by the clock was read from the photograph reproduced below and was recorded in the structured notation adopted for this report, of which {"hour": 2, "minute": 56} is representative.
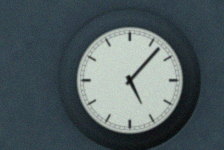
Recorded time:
{"hour": 5, "minute": 7}
